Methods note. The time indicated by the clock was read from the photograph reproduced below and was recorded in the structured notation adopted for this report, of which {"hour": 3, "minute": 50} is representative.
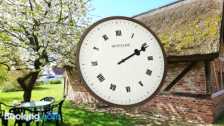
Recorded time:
{"hour": 2, "minute": 11}
